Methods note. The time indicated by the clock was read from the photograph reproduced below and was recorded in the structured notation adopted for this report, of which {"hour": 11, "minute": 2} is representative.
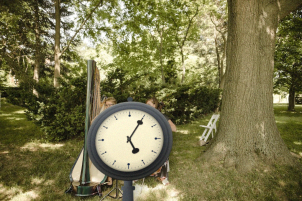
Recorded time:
{"hour": 5, "minute": 5}
